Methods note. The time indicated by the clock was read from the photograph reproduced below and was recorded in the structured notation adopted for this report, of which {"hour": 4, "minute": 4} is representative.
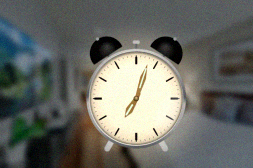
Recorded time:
{"hour": 7, "minute": 3}
